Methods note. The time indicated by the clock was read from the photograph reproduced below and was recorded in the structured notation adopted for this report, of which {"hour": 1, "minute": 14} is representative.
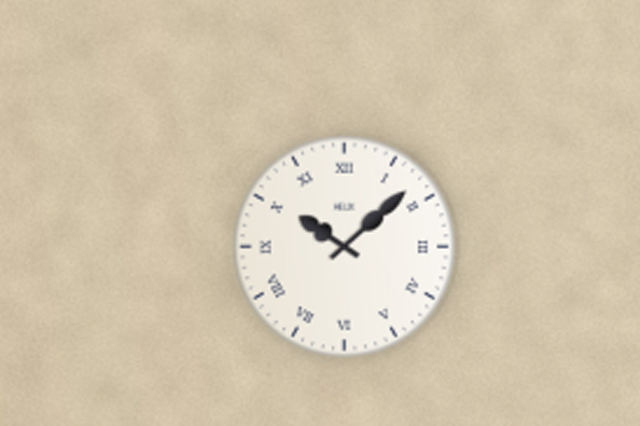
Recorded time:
{"hour": 10, "minute": 8}
